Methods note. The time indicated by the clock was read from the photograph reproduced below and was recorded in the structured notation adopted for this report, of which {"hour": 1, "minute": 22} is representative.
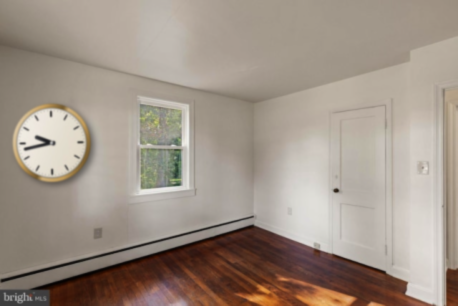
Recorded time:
{"hour": 9, "minute": 43}
